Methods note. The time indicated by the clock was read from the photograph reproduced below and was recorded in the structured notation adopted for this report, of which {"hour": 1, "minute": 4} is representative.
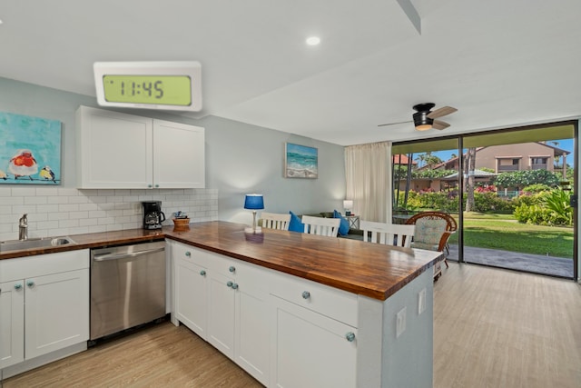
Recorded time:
{"hour": 11, "minute": 45}
